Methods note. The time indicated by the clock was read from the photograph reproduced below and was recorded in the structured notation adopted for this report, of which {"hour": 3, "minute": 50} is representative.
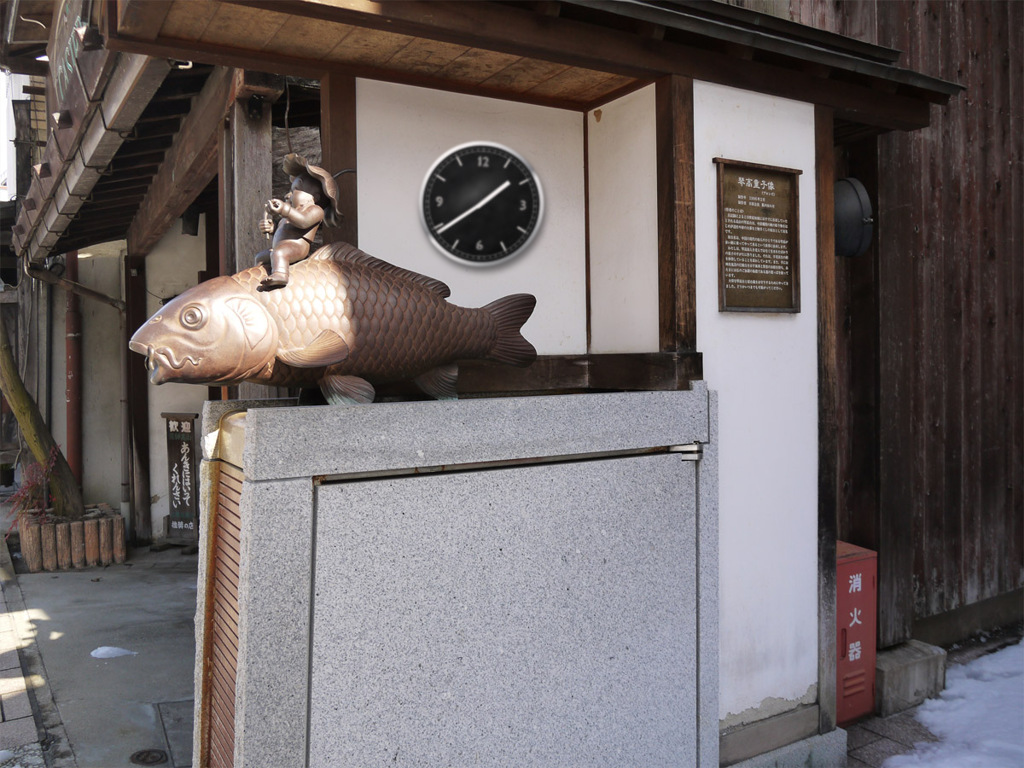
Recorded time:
{"hour": 1, "minute": 39}
